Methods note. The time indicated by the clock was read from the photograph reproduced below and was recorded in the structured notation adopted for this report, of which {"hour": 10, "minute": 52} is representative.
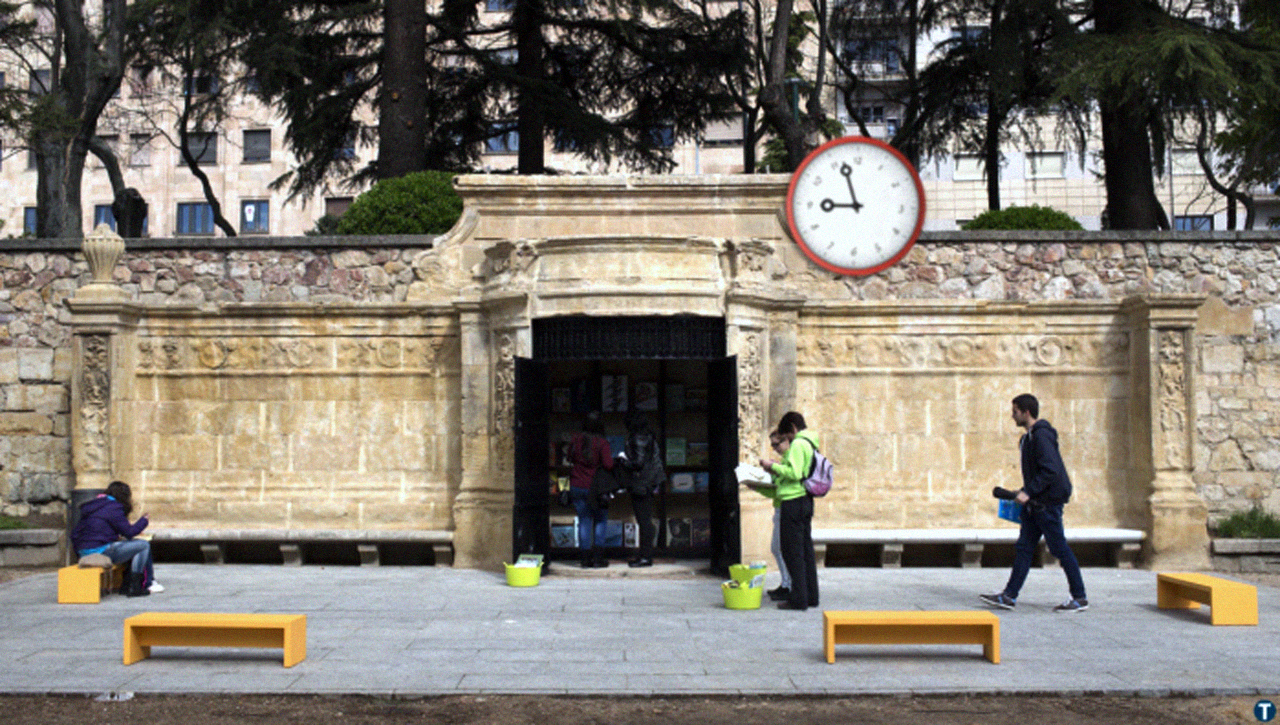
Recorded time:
{"hour": 8, "minute": 57}
